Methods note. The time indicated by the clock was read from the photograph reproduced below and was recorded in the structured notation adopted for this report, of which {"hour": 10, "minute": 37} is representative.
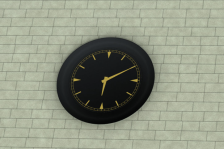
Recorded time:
{"hour": 6, "minute": 10}
